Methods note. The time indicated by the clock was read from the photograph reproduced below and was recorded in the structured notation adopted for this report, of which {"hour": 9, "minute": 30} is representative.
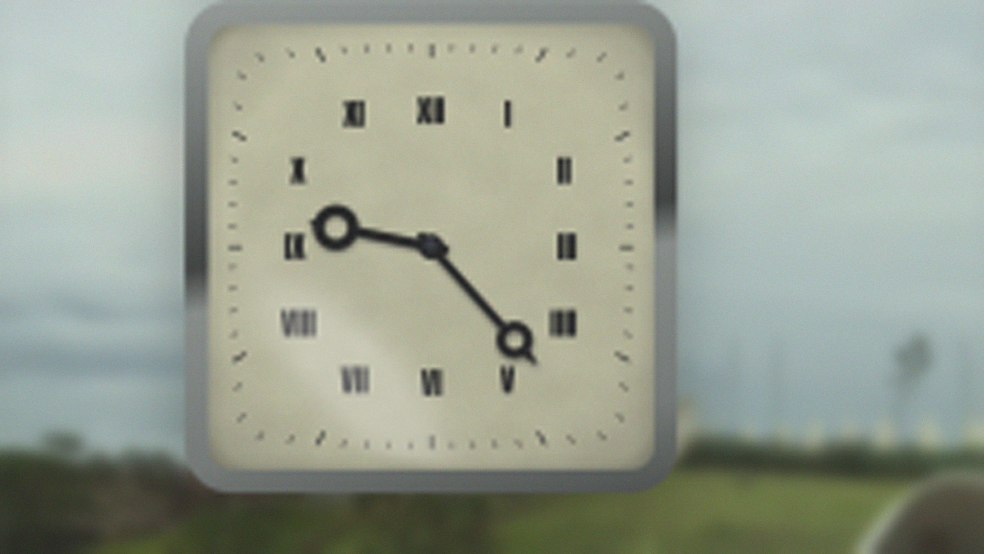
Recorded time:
{"hour": 9, "minute": 23}
